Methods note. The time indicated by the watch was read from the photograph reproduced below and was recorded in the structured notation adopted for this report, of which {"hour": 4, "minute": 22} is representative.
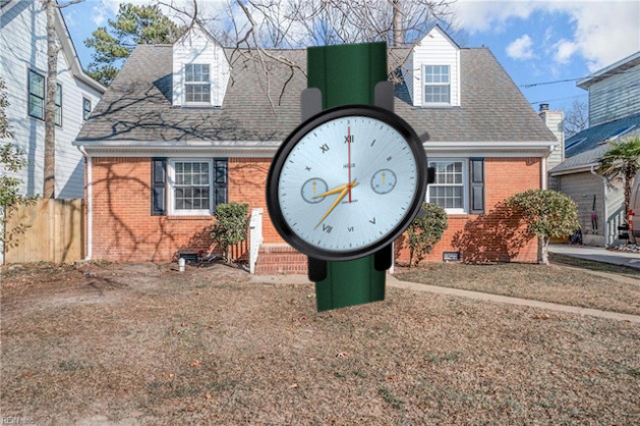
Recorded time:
{"hour": 8, "minute": 37}
